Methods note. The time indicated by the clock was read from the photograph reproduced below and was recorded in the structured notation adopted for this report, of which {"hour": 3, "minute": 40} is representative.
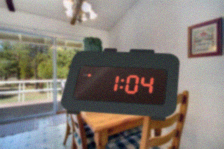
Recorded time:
{"hour": 1, "minute": 4}
